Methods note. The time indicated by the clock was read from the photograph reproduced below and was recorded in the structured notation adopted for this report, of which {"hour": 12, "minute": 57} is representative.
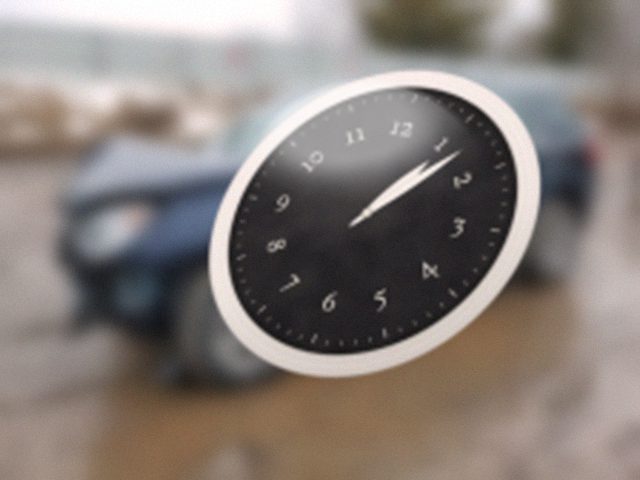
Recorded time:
{"hour": 1, "minute": 7}
